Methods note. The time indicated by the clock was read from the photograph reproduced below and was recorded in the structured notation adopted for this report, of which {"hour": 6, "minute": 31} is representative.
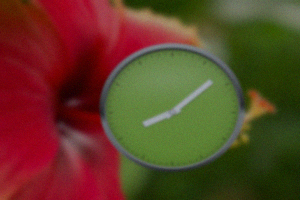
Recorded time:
{"hour": 8, "minute": 8}
